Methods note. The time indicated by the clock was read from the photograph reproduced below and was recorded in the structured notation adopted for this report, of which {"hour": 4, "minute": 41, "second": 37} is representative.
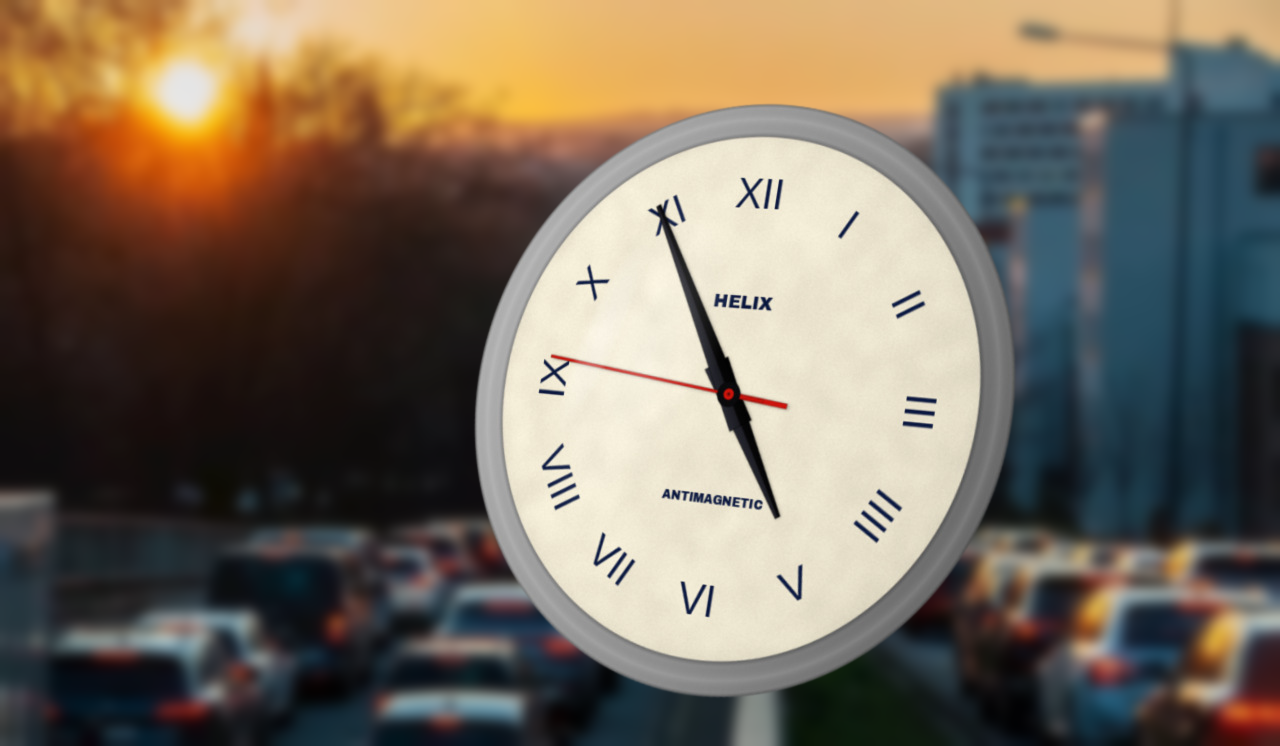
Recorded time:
{"hour": 4, "minute": 54, "second": 46}
